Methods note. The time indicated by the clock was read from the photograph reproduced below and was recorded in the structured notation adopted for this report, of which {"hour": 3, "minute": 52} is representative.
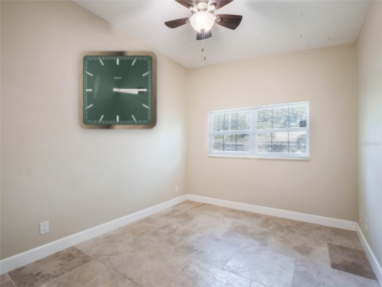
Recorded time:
{"hour": 3, "minute": 15}
